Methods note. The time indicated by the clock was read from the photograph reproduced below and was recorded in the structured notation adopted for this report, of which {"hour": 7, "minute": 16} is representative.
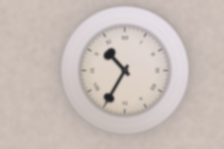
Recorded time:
{"hour": 10, "minute": 35}
